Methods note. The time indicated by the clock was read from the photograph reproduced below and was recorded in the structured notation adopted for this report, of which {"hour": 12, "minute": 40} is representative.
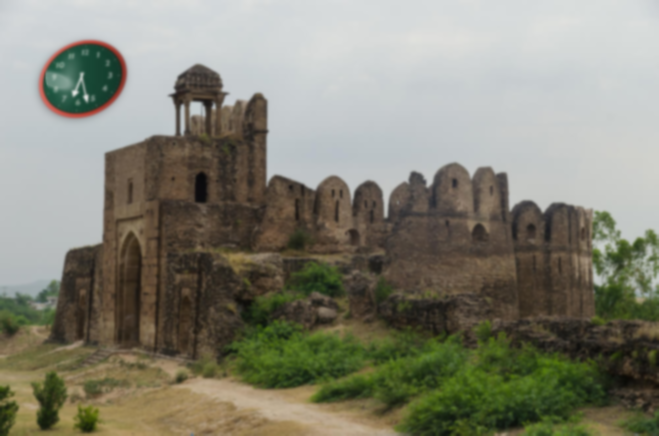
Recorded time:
{"hour": 6, "minute": 27}
